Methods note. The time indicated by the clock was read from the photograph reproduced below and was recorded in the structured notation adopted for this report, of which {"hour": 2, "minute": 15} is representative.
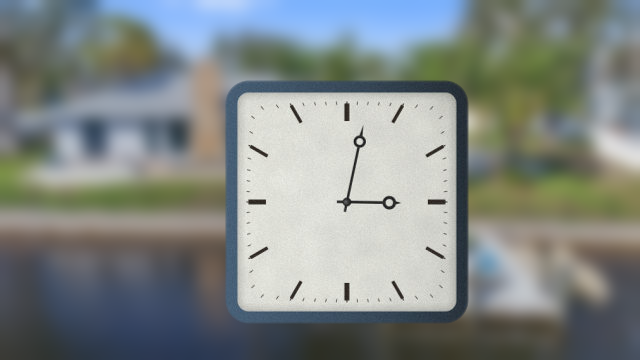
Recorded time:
{"hour": 3, "minute": 2}
